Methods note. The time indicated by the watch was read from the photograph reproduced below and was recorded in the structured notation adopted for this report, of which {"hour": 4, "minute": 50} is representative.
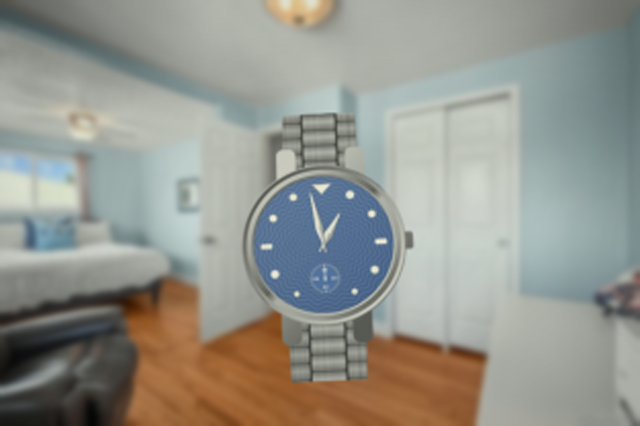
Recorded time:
{"hour": 12, "minute": 58}
